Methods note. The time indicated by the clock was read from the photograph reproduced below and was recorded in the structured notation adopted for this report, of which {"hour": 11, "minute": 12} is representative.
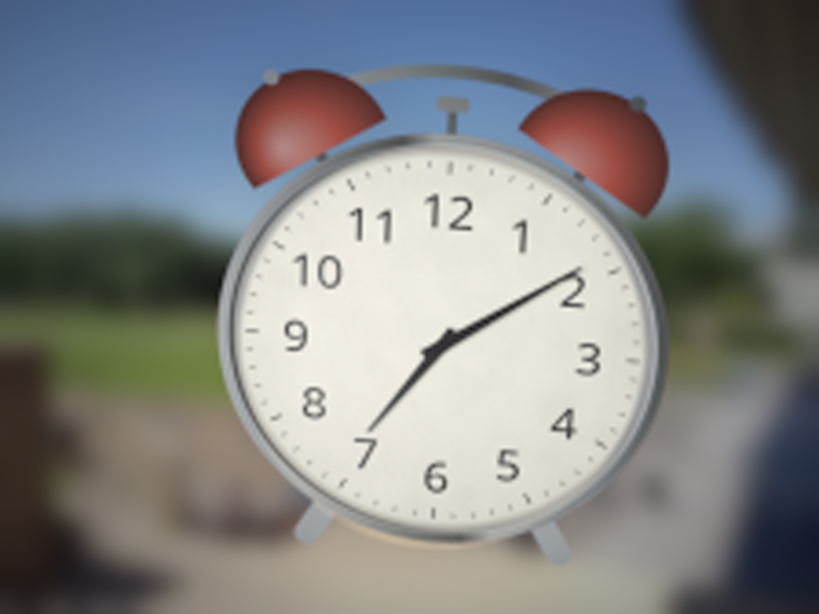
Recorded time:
{"hour": 7, "minute": 9}
